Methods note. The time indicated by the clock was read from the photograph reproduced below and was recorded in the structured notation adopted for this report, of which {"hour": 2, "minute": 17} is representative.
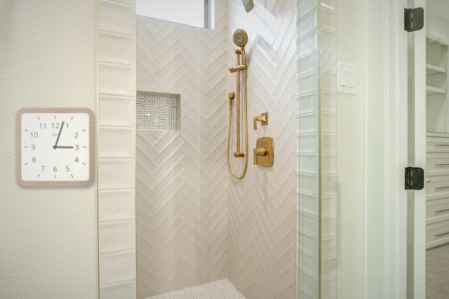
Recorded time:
{"hour": 3, "minute": 3}
